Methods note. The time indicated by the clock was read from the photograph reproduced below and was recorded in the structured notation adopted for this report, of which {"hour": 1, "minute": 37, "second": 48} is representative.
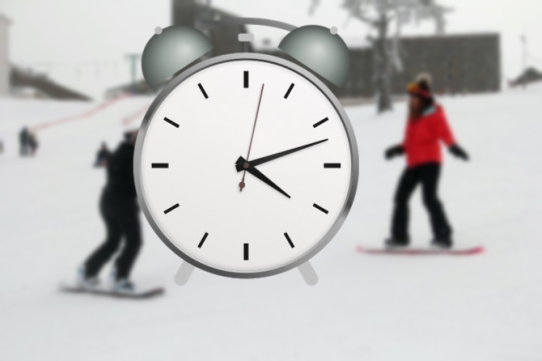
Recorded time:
{"hour": 4, "minute": 12, "second": 2}
